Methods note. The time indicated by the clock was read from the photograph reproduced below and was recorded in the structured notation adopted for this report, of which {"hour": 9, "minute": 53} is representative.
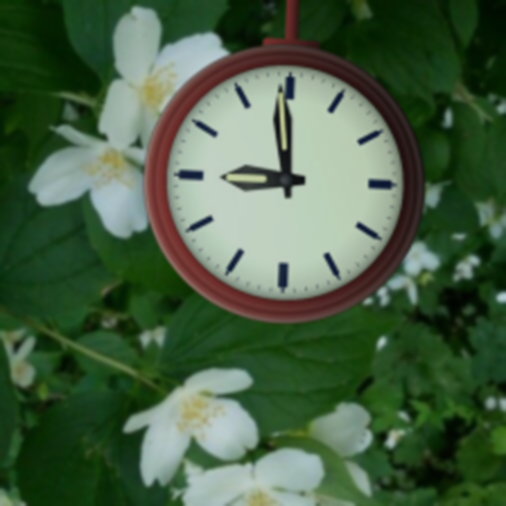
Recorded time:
{"hour": 8, "minute": 59}
